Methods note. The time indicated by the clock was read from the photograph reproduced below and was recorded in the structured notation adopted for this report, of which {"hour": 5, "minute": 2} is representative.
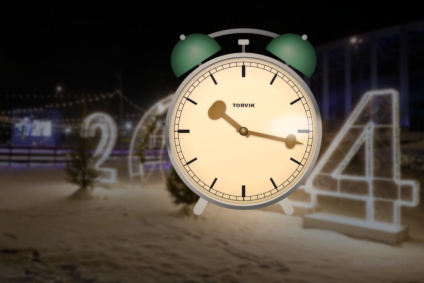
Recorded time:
{"hour": 10, "minute": 17}
